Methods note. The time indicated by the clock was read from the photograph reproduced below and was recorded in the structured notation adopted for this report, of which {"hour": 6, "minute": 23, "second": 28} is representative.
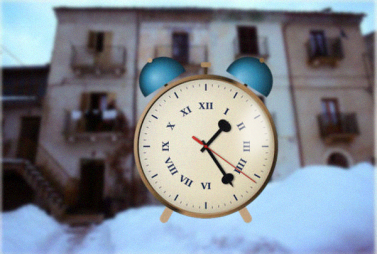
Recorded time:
{"hour": 1, "minute": 24, "second": 21}
